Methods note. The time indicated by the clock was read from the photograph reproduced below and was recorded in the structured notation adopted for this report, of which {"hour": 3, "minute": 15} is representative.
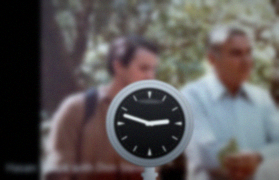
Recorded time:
{"hour": 2, "minute": 48}
